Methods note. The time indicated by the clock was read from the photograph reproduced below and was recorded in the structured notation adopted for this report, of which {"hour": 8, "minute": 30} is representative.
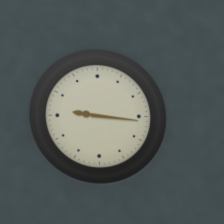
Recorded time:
{"hour": 9, "minute": 16}
